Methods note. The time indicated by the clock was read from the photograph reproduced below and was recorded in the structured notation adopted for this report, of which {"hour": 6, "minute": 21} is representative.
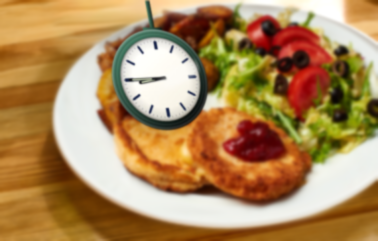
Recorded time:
{"hour": 8, "minute": 45}
